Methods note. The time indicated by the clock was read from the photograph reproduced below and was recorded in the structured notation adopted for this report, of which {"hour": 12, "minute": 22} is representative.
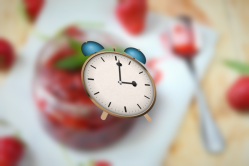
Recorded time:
{"hour": 3, "minute": 1}
